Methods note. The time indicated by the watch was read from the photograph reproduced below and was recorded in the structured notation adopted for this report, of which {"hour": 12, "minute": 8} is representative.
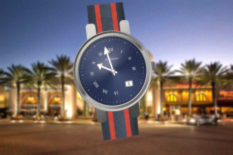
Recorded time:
{"hour": 9, "minute": 58}
